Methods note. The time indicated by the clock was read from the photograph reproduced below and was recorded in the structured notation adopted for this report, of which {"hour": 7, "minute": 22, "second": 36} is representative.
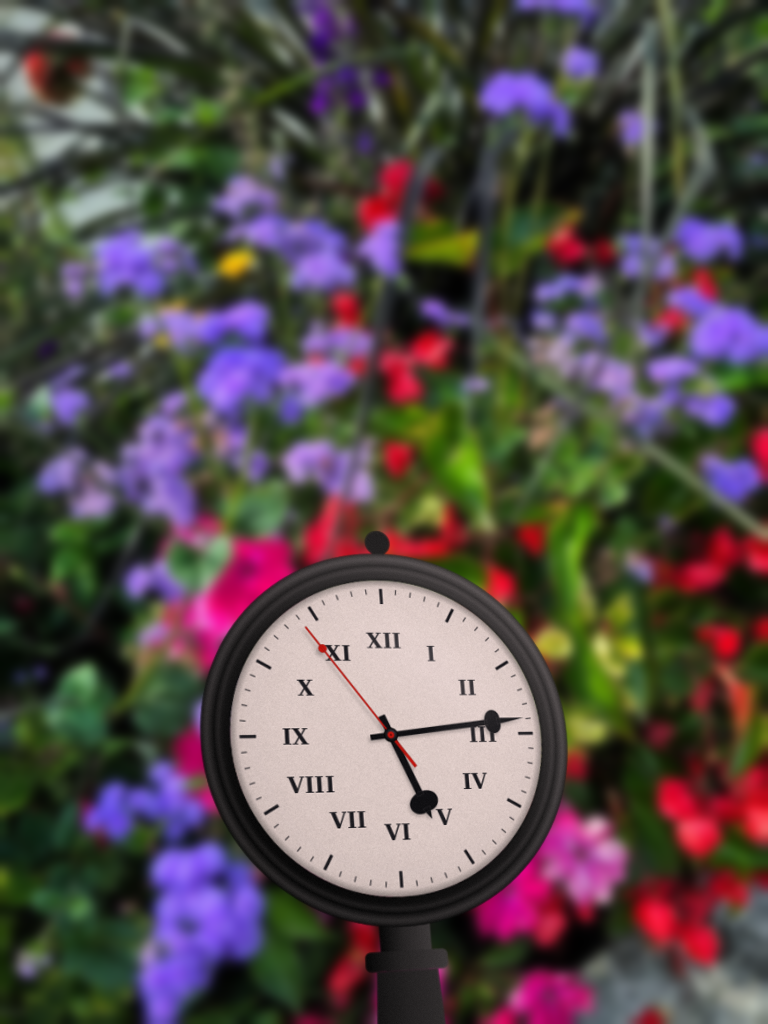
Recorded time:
{"hour": 5, "minute": 13, "second": 54}
